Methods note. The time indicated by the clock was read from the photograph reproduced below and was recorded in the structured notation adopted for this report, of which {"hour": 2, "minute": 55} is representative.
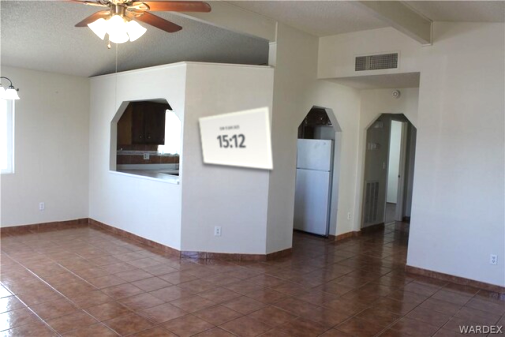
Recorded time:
{"hour": 15, "minute": 12}
